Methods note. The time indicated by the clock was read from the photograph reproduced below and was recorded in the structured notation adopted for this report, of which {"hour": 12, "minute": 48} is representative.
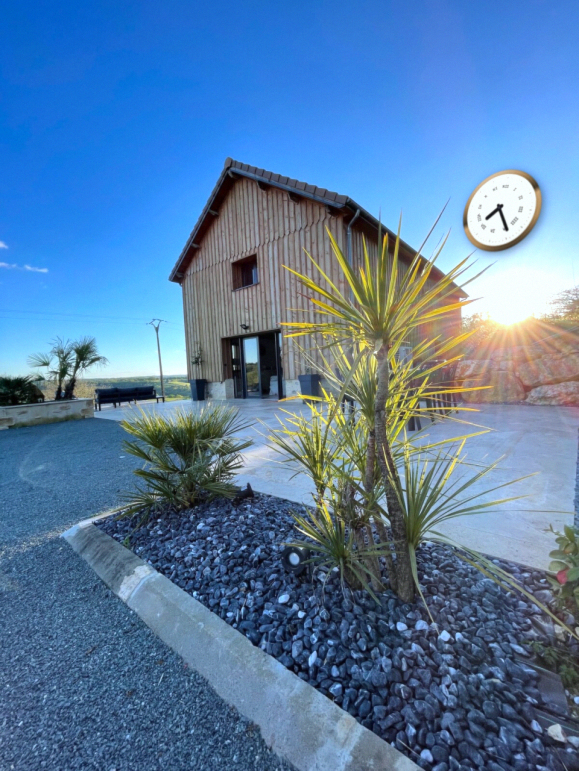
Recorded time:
{"hour": 7, "minute": 24}
